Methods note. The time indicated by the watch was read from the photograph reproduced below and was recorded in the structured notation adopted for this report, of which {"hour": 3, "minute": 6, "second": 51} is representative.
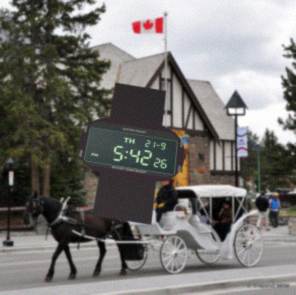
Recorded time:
{"hour": 5, "minute": 42, "second": 26}
